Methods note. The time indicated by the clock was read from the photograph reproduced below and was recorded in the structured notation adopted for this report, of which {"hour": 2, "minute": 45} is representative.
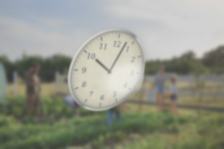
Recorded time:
{"hour": 10, "minute": 3}
